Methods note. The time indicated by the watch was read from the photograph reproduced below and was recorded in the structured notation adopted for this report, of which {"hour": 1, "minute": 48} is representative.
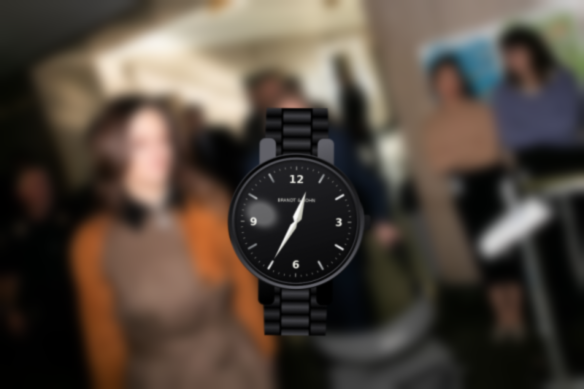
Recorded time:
{"hour": 12, "minute": 35}
